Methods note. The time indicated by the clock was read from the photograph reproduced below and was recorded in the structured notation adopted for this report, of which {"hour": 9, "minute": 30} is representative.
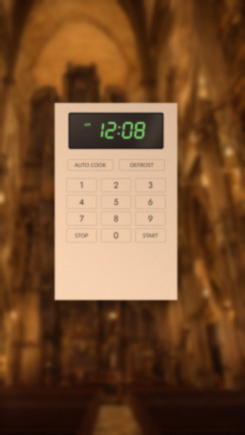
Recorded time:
{"hour": 12, "minute": 8}
